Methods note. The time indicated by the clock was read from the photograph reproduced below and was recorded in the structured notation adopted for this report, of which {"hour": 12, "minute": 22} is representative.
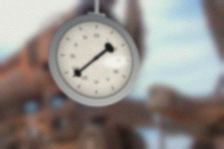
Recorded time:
{"hour": 1, "minute": 38}
